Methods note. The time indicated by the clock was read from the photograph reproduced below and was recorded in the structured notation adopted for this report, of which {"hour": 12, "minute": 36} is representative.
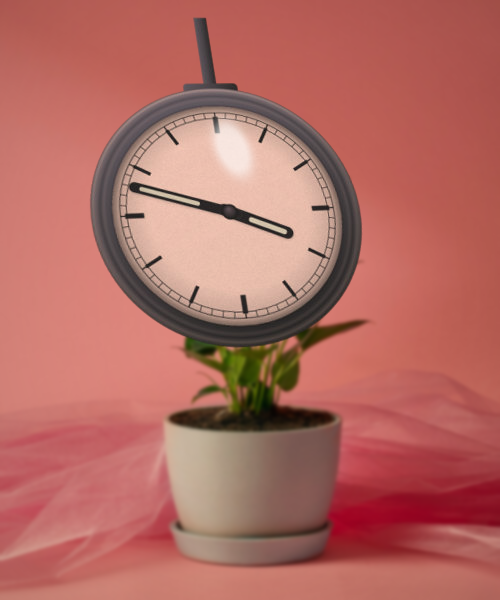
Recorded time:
{"hour": 3, "minute": 48}
